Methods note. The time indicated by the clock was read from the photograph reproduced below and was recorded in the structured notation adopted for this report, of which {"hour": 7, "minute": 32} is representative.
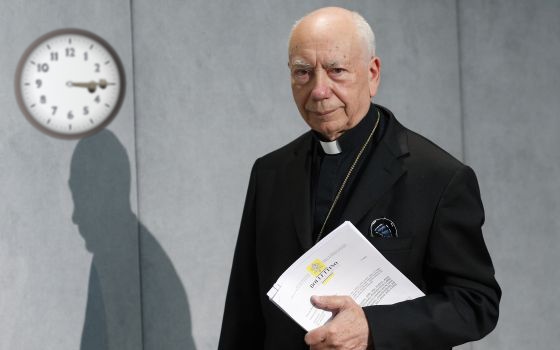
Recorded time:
{"hour": 3, "minute": 15}
